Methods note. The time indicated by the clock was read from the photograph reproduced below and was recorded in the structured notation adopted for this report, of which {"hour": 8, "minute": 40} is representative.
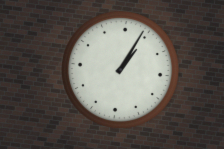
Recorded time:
{"hour": 1, "minute": 4}
